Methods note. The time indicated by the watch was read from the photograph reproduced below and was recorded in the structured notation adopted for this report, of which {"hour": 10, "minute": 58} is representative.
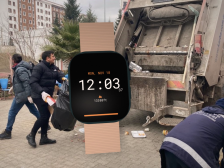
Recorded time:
{"hour": 12, "minute": 3}
